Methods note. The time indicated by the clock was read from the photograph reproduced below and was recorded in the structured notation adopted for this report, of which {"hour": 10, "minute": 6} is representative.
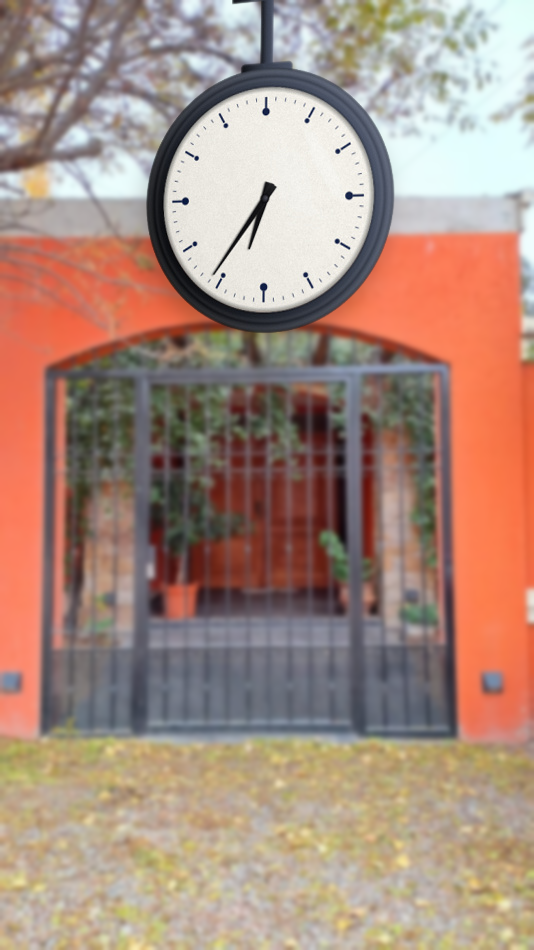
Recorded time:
{"hour": 6, "minute": 36}
